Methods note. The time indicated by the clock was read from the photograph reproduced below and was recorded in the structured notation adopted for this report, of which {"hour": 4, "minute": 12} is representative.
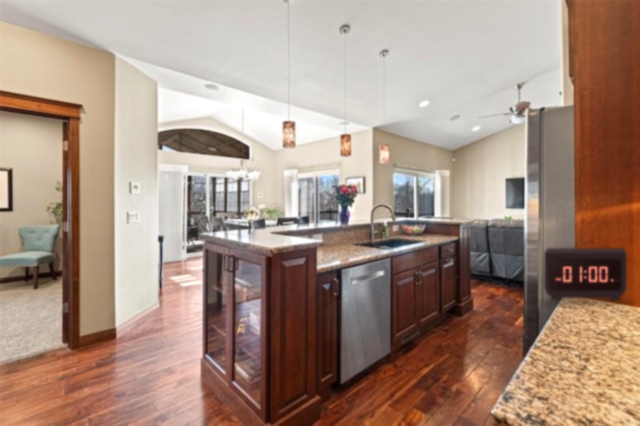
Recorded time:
{"hour": 1, "minute": 0}
